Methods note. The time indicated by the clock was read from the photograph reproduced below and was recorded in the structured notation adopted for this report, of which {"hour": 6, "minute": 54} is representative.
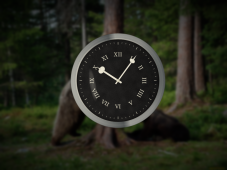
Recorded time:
{"hour": 10, "minute": 6}
